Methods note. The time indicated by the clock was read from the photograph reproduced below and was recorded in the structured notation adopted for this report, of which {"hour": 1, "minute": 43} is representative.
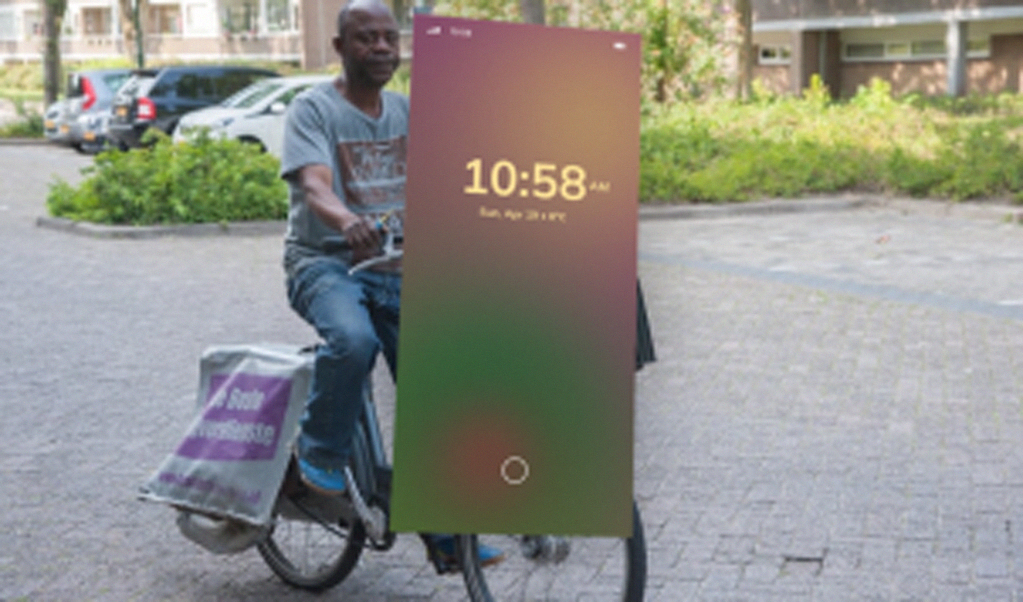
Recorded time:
{"hour": 10, "minute": 58}
